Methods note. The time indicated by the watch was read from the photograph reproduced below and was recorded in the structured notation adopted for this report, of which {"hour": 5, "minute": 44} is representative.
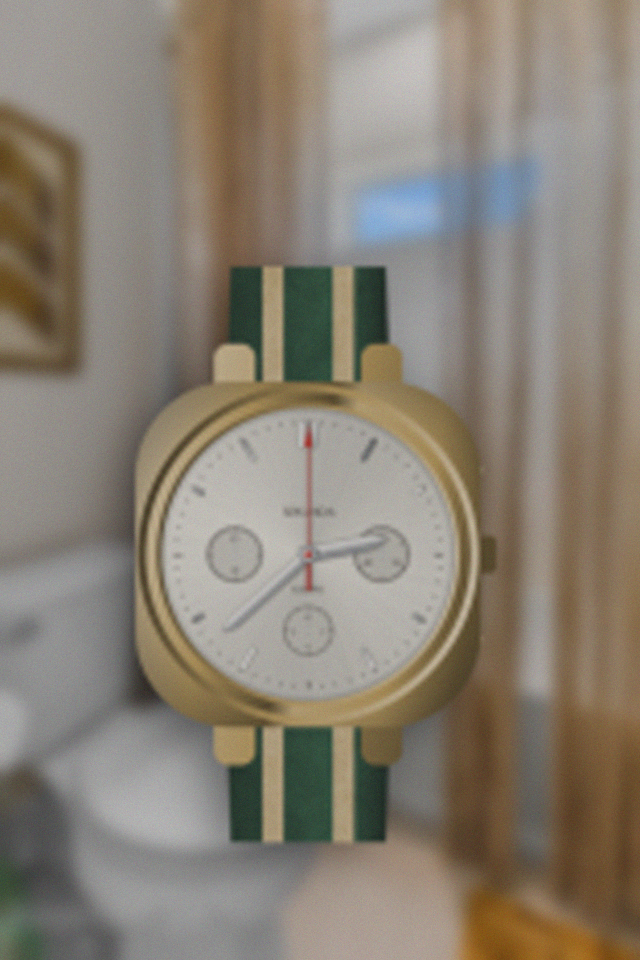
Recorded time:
{"hour": 2, "minute": 38}
